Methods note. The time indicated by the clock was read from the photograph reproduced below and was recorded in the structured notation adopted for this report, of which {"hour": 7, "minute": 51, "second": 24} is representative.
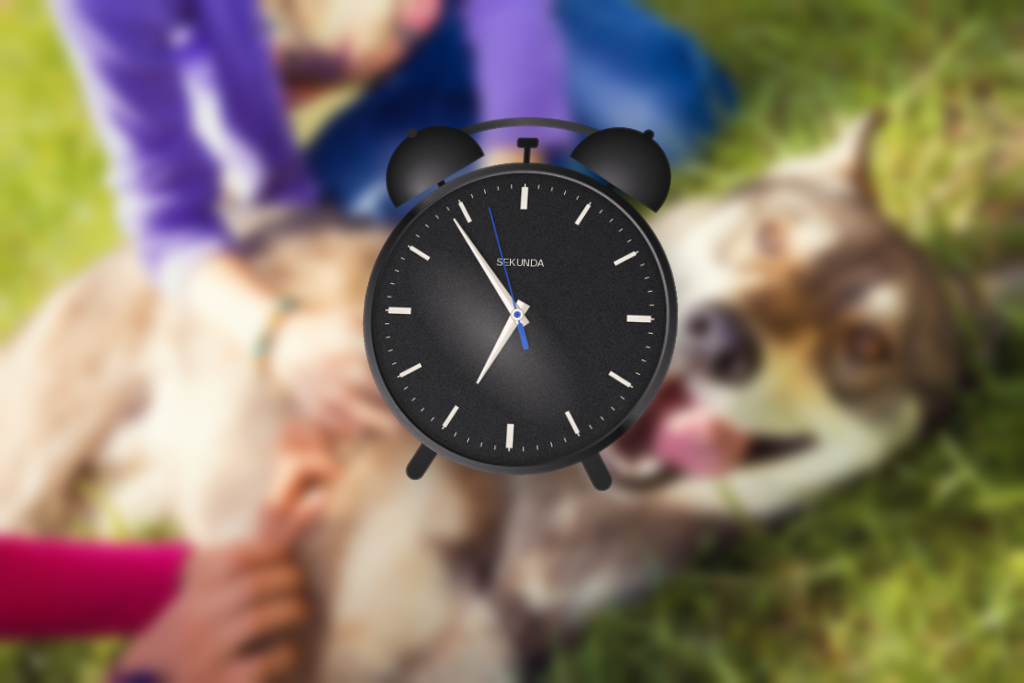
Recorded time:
{"hour": 6, "minute": 53, "second": 57}
